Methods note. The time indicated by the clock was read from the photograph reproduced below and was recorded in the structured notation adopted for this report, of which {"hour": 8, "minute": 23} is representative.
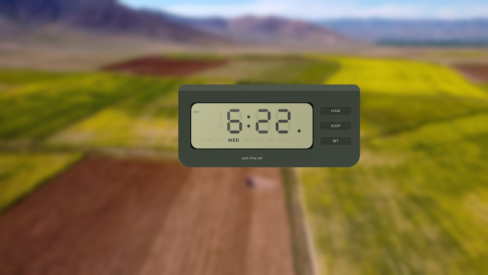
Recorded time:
{"hour": 6, "minute": 22}
